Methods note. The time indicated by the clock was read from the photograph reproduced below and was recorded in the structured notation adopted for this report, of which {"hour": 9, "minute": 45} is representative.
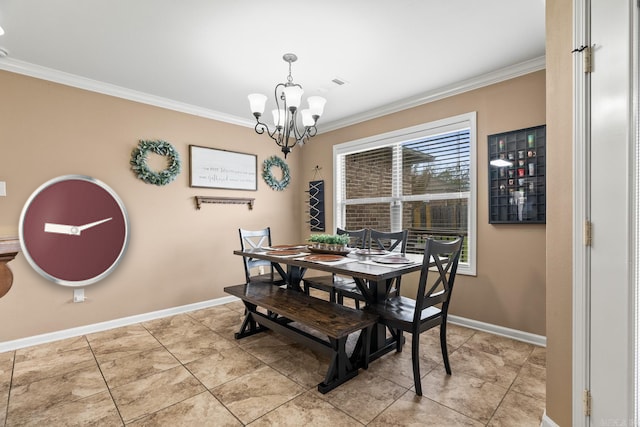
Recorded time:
{"hour": 9, "minute": 12}
